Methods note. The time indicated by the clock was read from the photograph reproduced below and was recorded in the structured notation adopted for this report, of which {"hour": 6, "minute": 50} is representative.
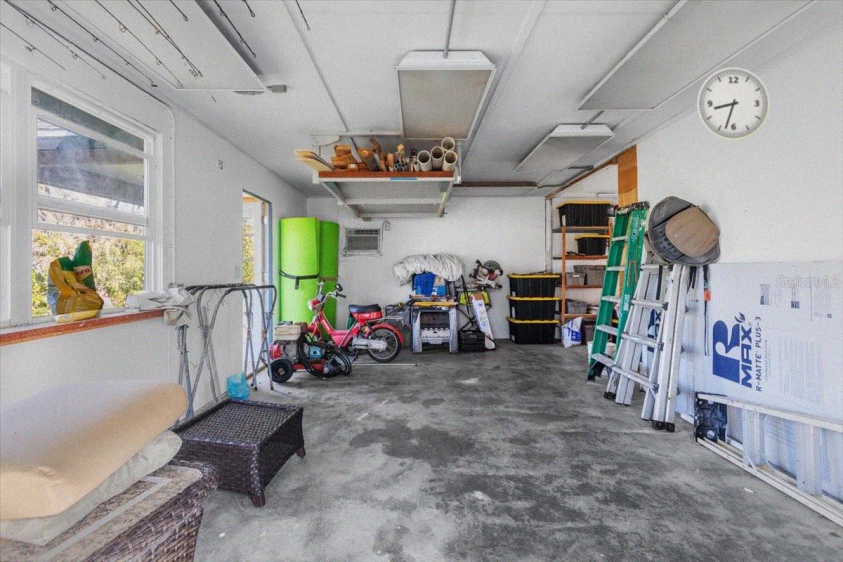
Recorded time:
{"hour": 8, "minute": 33}
